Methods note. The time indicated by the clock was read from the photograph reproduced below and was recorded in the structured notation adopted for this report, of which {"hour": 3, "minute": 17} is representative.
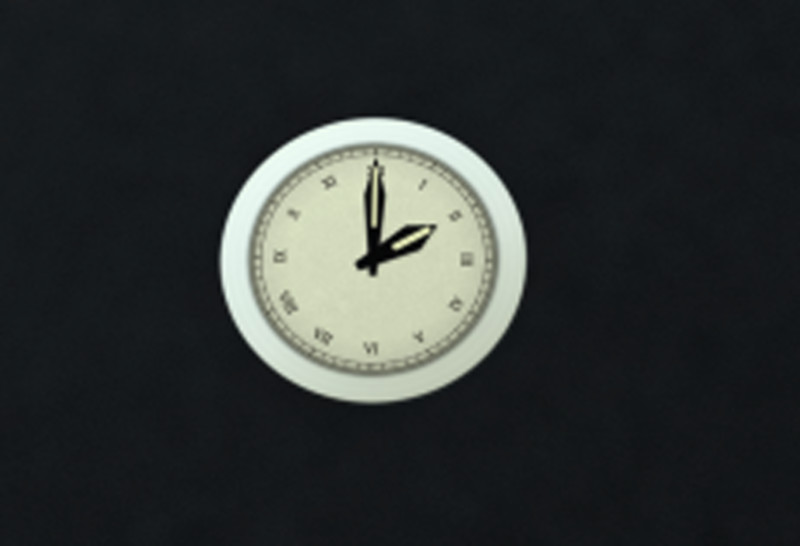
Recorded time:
{"hour": 2, "minute": 0}
